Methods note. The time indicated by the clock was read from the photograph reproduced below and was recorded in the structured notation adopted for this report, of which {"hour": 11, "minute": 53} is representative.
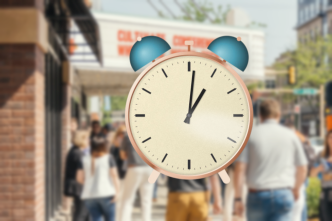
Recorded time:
{"hour": 1, "minute": 1}
